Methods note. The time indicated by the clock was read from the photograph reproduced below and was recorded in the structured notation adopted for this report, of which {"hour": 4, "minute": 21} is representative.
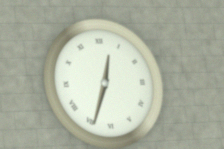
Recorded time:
{"hour": 12, "minute": 34}
